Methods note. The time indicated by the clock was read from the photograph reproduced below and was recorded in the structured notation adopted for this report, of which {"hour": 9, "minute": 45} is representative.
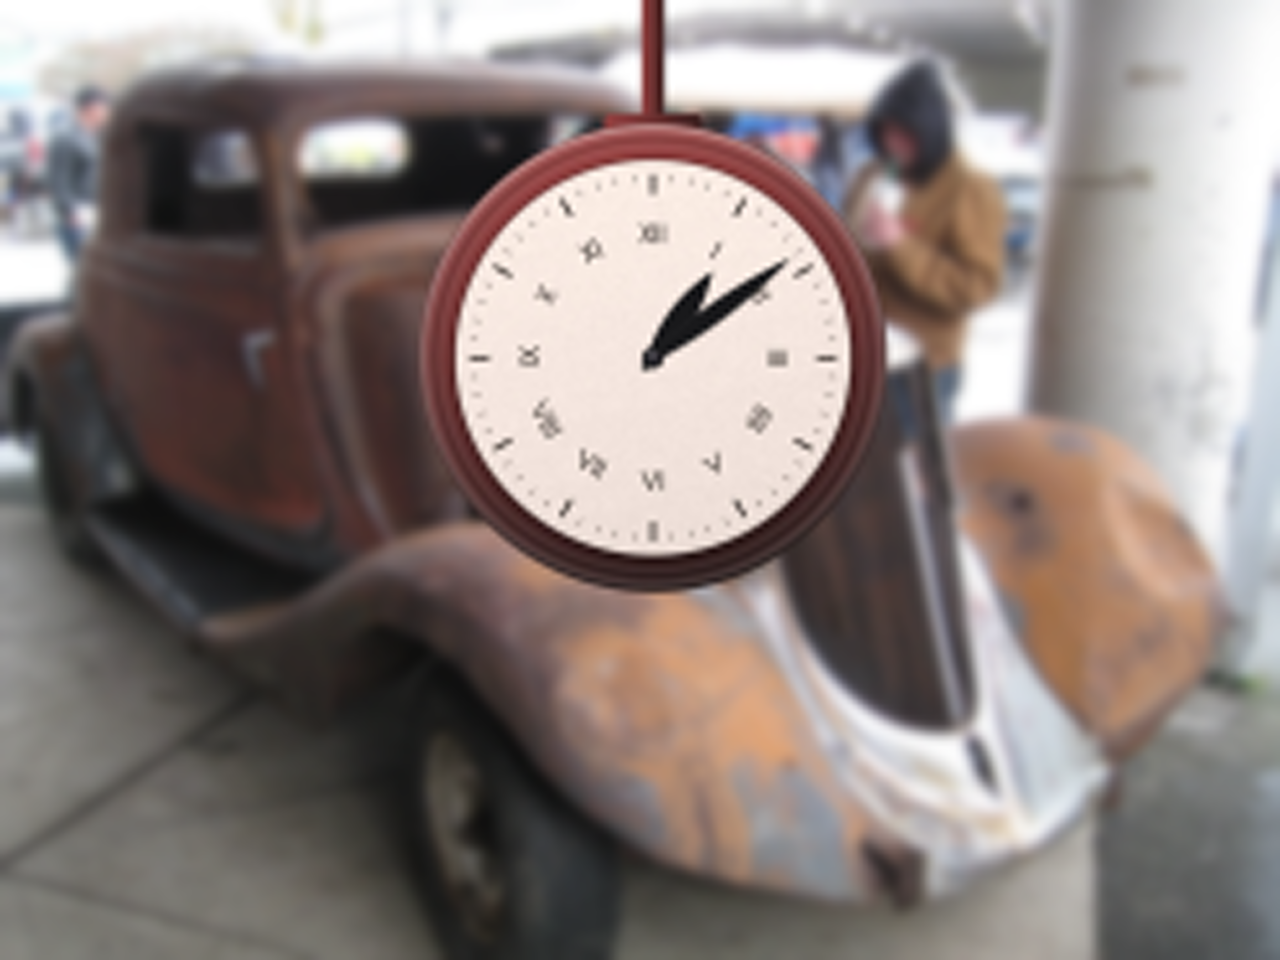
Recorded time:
{"hour": 1, "minute": 9}
